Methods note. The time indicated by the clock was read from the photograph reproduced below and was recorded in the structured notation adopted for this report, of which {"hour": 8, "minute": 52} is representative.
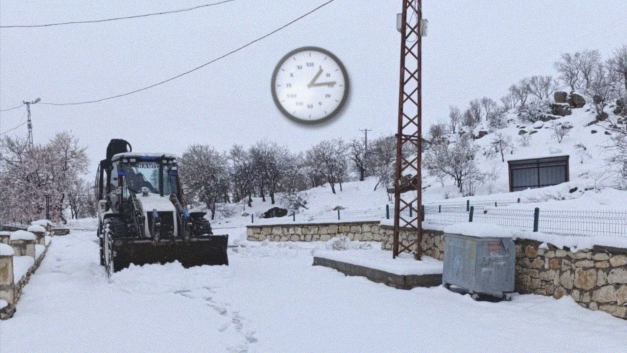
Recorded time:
{"hour": 1, "minute": 14}
